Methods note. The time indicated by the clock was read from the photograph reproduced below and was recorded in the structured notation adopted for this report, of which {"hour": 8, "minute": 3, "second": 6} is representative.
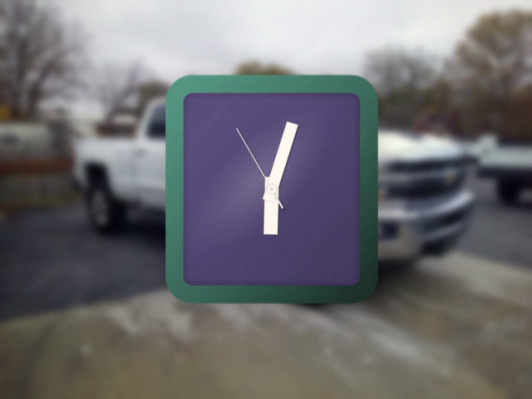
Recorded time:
{"hour": 6, "minute": 2, "second": 55}
